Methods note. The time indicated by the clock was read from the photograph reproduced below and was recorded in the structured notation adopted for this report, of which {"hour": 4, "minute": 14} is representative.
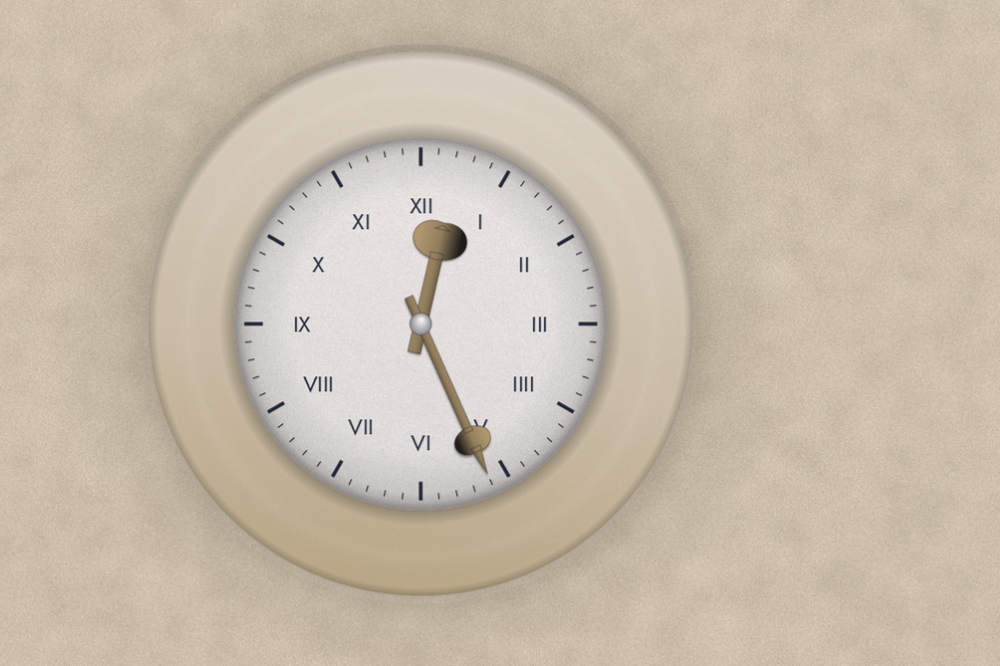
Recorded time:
{"hour": 12, "minute": 26}
